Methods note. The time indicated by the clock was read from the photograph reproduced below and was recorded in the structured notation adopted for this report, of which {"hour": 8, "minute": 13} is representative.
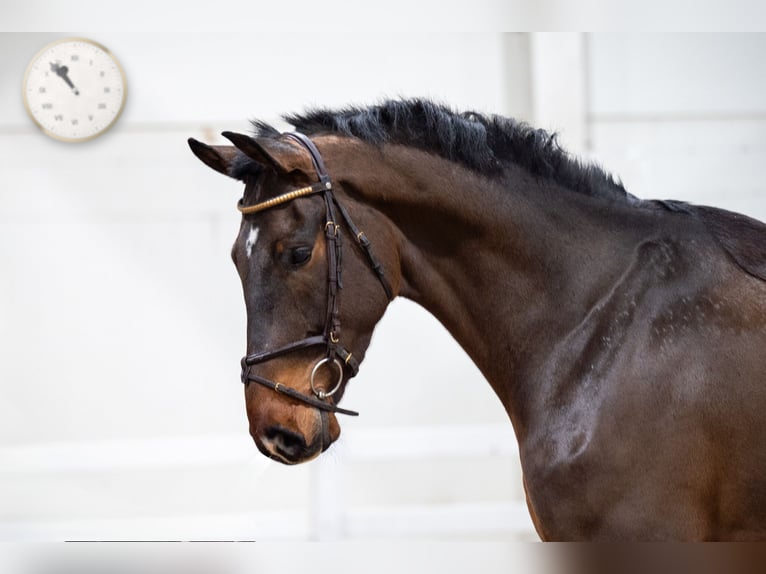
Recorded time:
{"hour": 10, "minute": 53}
